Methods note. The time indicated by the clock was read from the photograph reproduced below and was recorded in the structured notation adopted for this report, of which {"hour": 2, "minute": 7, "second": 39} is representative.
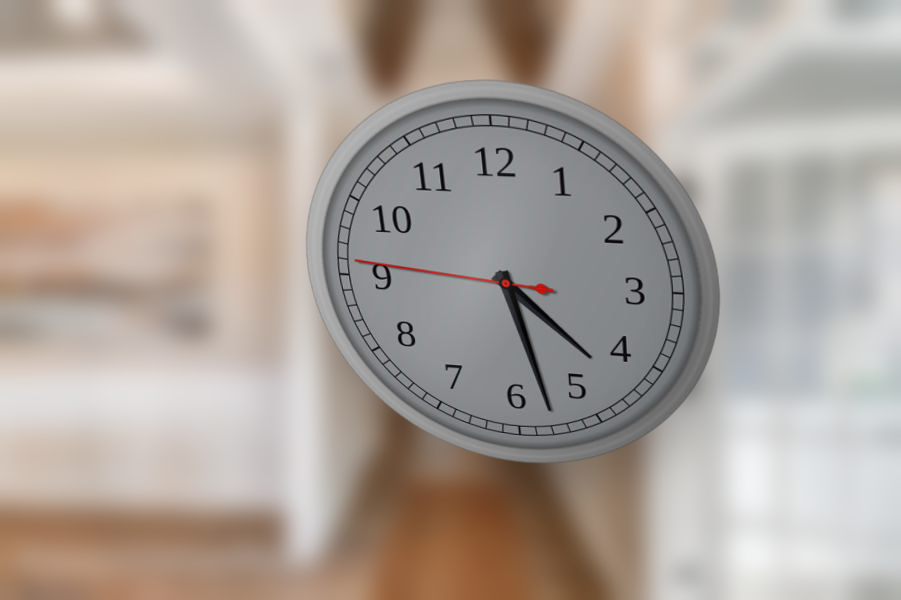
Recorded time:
{"hour": 4, "minute": 27, "second": 46}
